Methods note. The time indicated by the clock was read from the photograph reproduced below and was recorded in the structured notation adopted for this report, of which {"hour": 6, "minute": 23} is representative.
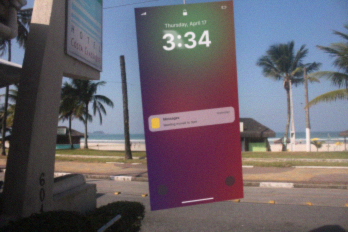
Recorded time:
{"hour": 3, "minute": 34}
